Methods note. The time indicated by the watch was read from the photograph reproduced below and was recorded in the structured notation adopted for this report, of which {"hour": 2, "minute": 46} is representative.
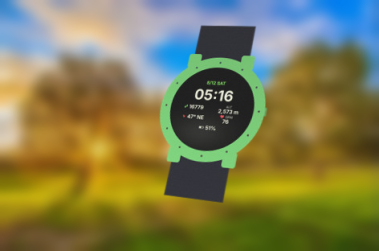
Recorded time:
{"hour": 5, "minute": 16}
